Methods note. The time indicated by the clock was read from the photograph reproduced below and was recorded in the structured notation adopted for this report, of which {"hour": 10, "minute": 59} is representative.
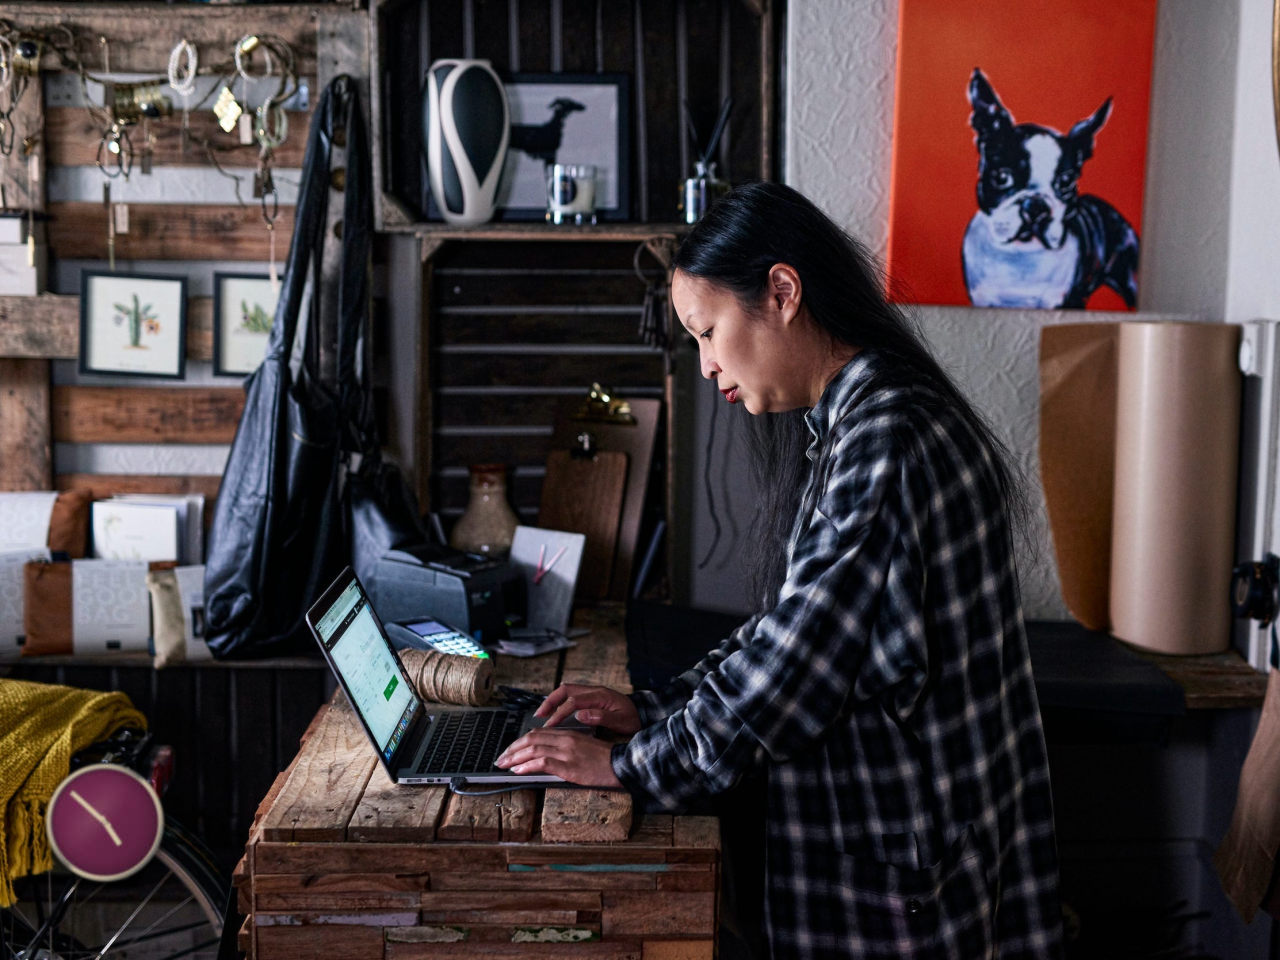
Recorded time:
{"hour": 4, "minute": 52}
